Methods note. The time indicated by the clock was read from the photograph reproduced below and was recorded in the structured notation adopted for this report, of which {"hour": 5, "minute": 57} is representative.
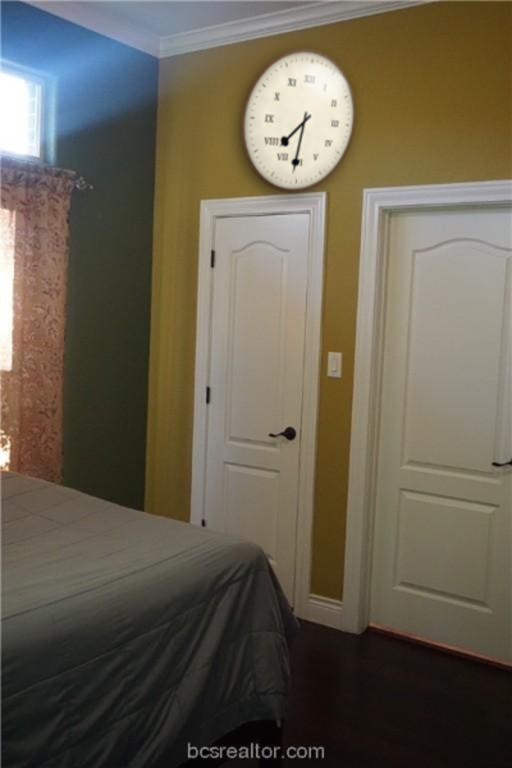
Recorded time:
{"hour": 7, "minute": 31}
